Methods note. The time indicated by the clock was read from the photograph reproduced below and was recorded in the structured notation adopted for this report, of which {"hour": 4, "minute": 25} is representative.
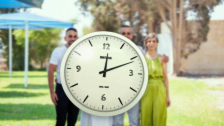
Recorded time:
{"hour": 12, "minute": 11}
